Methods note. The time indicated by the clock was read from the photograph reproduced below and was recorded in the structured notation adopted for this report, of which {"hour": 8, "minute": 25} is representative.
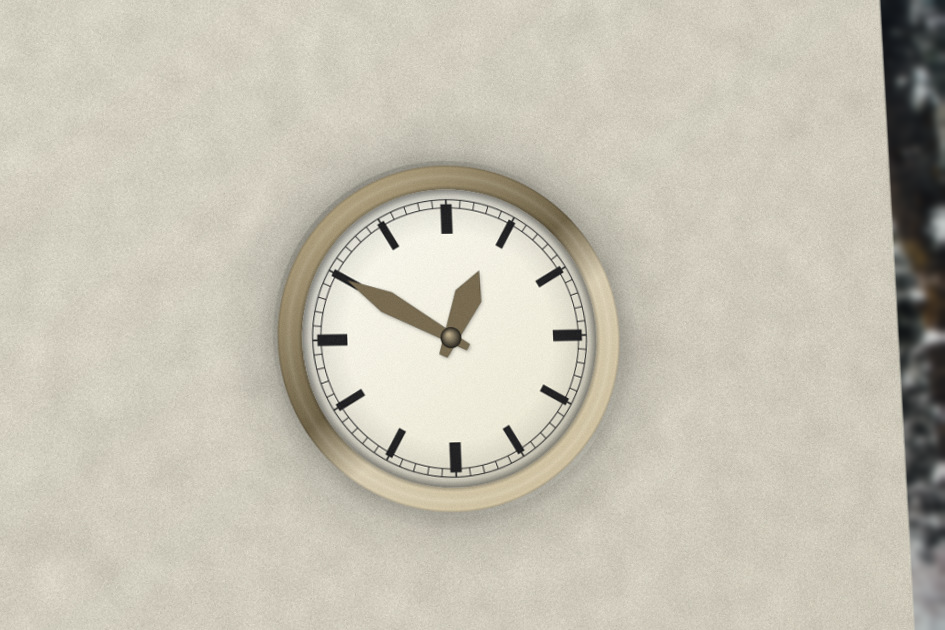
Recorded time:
{"hour": 12, "minute": 50}
